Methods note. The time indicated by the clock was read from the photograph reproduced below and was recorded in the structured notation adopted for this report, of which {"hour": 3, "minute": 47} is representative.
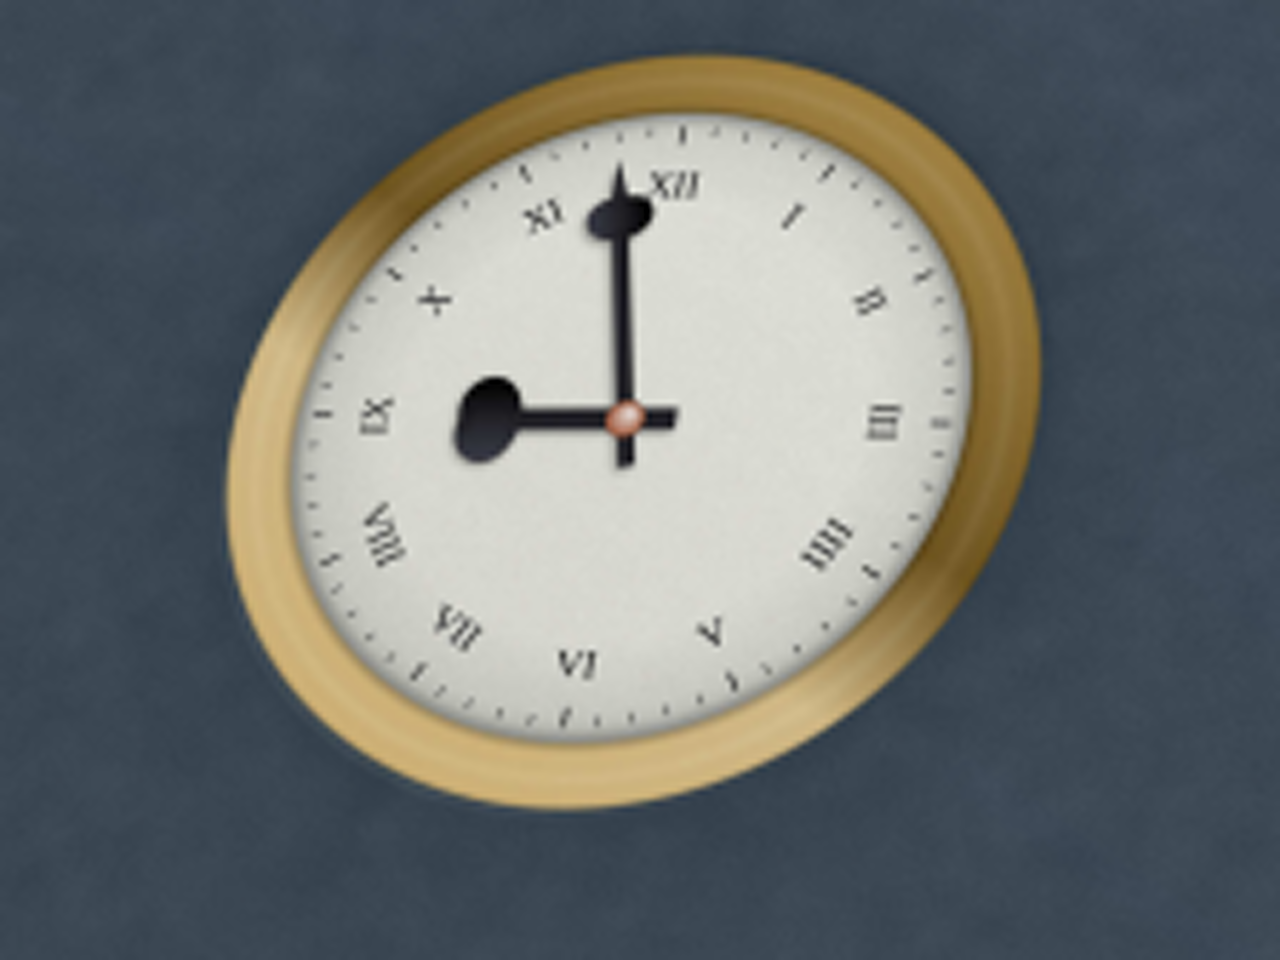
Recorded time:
{"hour": 8, "minute": 58}
